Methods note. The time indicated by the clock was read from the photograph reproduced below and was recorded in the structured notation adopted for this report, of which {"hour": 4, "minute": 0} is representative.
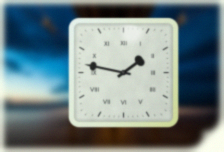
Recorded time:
{"hour": 1, "minute": 47}
